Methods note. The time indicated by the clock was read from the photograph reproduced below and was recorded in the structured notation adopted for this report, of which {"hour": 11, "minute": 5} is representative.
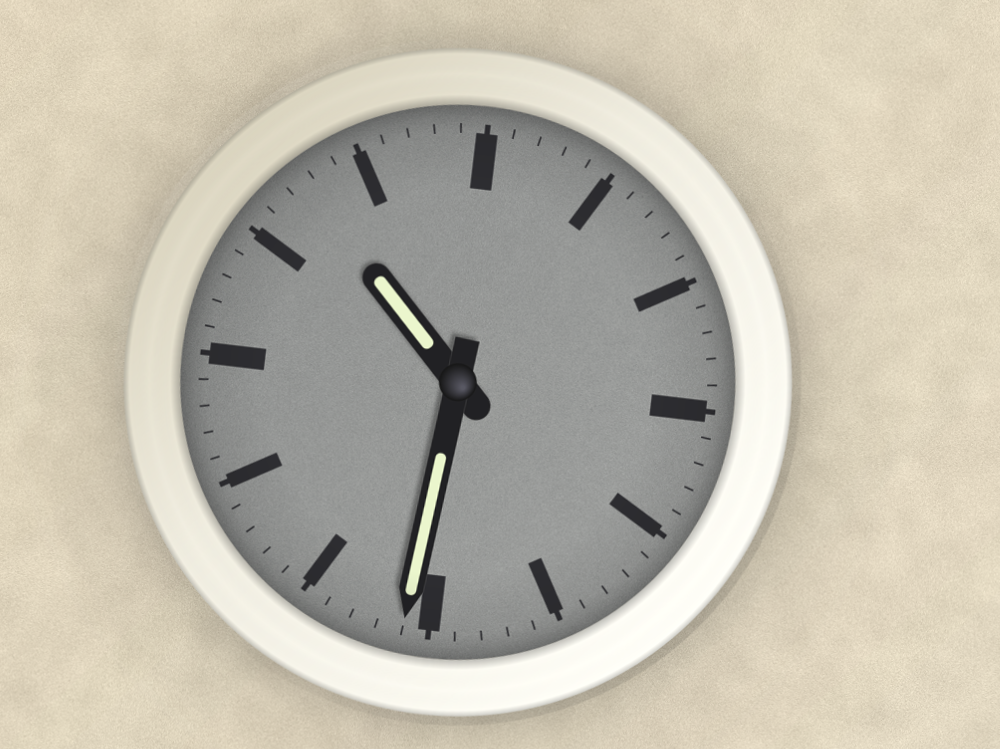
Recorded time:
{"hour": 10, "minute": 31}
